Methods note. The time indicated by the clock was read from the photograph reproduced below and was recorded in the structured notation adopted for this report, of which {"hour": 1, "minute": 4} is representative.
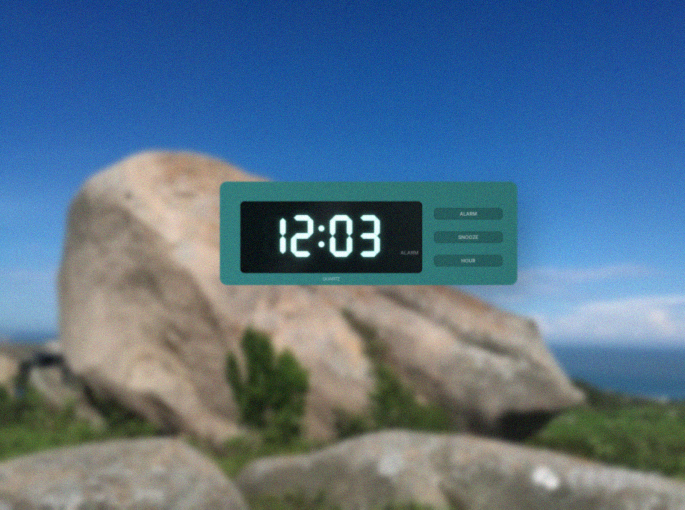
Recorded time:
{"hour": 12, "minute": 3}
